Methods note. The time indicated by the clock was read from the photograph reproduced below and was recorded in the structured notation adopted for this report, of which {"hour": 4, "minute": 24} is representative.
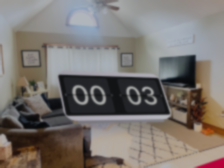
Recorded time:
{"hour": 0, "minute": 3}
